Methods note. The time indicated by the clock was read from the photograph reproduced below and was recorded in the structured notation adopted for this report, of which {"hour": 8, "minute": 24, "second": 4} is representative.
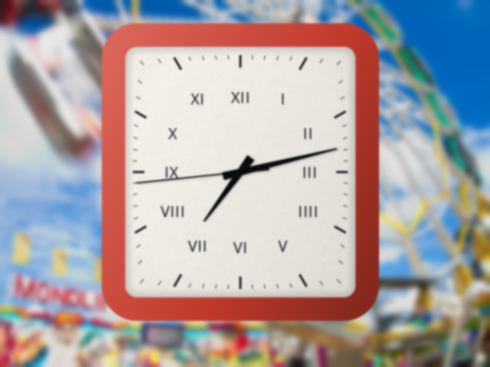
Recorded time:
{"hour": 7, "minute": 12, "second": 44}
